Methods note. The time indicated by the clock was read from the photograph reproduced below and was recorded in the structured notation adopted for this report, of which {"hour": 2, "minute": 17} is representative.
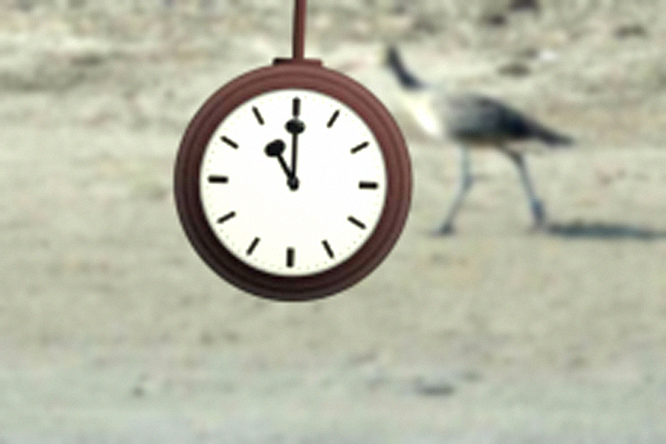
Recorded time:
{"hour": 11, "minute": 0}
